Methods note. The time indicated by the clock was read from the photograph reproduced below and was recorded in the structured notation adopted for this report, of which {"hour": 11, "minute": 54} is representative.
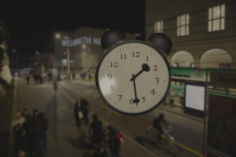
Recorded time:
{"hour": 1, "minute": 28}
